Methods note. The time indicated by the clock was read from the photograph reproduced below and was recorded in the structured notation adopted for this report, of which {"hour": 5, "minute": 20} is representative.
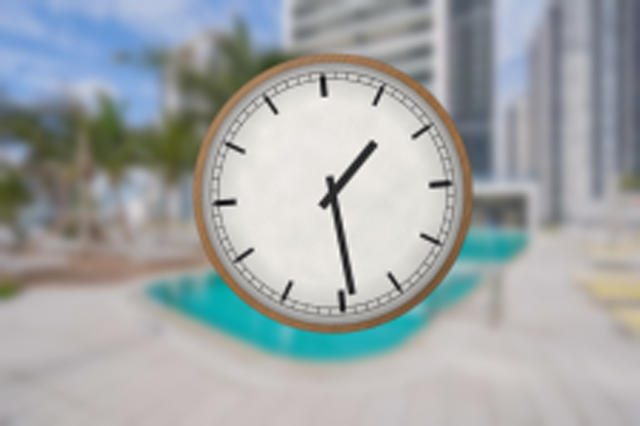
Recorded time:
{"hour": 1, "minute": 29}
